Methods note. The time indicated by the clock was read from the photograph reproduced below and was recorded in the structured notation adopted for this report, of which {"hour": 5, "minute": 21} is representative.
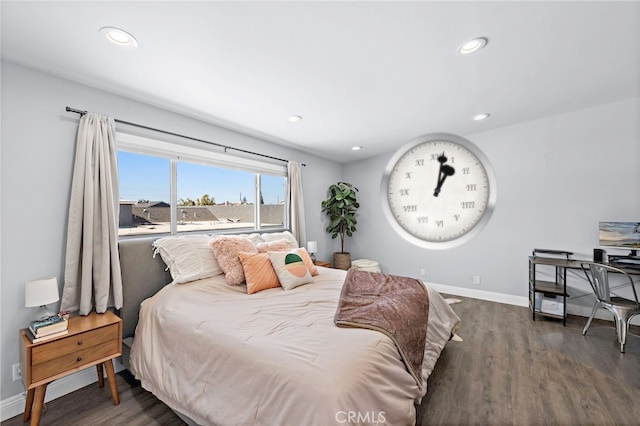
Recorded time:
{"hour": 1, "minute": 2}
